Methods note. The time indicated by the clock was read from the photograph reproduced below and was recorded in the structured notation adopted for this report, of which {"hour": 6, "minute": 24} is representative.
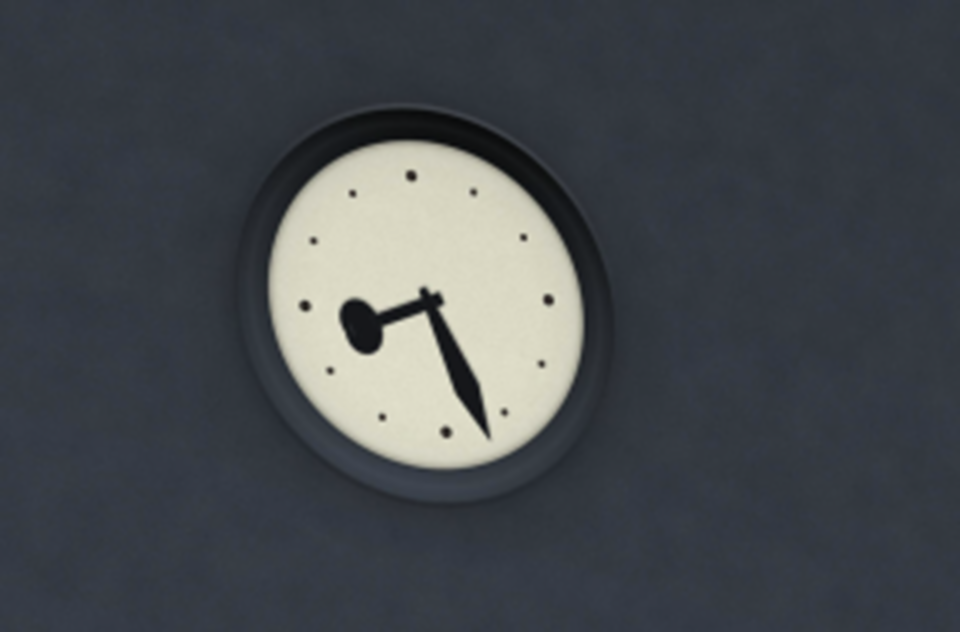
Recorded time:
{"hour": 8, "minute": 27}
